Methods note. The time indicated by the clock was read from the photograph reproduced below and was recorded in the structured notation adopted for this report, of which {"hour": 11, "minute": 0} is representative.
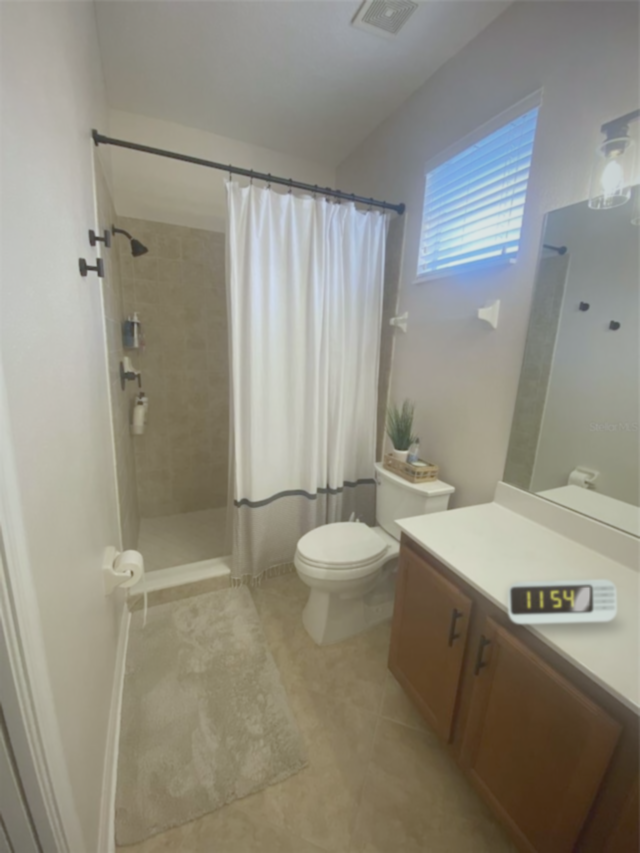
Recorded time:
{"hour": 11, "minute": 54}
